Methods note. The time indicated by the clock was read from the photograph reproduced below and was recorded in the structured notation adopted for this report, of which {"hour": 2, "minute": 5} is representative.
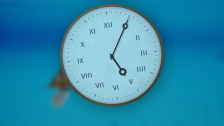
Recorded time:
{"hour": 5, "minute": 5}
